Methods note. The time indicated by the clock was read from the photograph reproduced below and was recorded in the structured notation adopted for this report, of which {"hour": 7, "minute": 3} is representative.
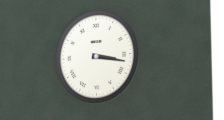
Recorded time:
{"hour": 3, "minute": 17}
